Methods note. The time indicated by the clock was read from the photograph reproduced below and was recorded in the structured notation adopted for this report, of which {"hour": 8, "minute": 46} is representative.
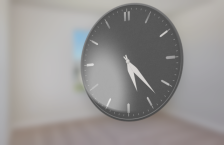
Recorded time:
{"hour": 5, "minute": 23}
